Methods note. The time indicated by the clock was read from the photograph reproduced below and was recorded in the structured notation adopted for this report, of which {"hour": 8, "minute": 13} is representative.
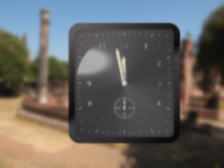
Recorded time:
{"hour": 11, "minute": 58}
